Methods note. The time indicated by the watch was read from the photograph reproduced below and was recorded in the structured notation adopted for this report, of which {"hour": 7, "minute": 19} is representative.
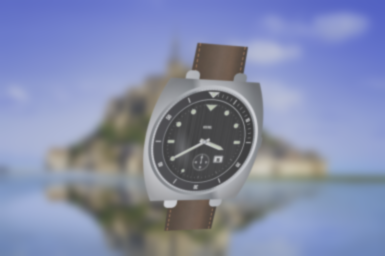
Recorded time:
{"hour": 3, "minute": 40}
